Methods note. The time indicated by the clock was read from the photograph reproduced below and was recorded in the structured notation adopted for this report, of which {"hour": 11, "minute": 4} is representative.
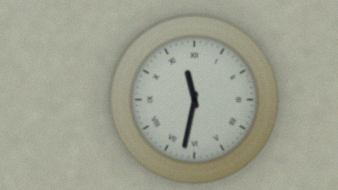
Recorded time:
{"hour": 11, "minute": 32}
